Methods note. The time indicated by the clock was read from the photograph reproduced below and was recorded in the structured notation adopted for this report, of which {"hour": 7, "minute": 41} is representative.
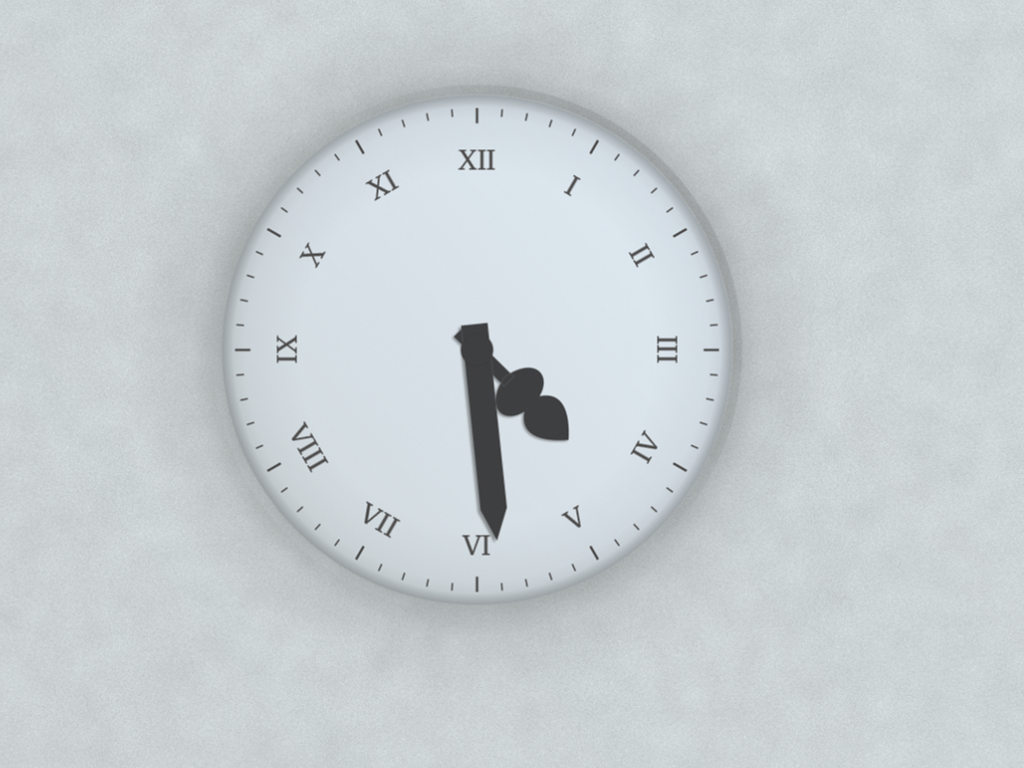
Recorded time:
{"hour": 4, "minute": 29}
